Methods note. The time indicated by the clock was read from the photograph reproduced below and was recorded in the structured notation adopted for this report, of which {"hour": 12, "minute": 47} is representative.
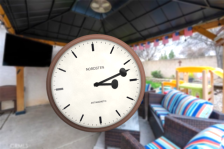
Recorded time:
{"hour": 3, "minute": 12}
